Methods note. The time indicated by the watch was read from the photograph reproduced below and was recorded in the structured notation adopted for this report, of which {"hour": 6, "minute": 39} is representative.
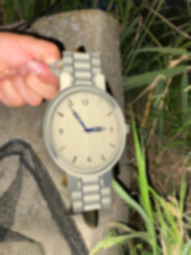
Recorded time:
{"hour": 2, "minute": 54}
